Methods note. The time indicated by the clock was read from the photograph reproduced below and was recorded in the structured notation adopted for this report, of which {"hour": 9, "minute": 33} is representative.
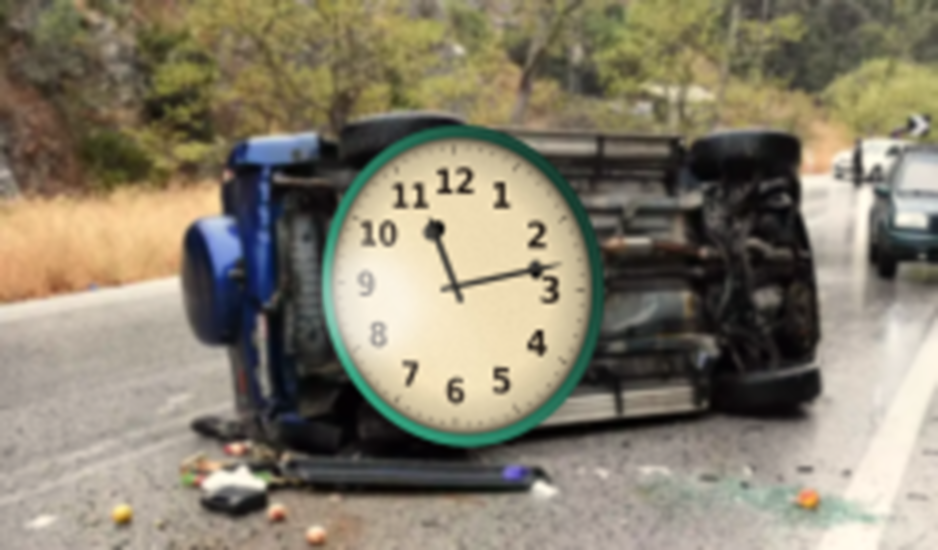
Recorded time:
{"hour": 11, "minute": 13}
